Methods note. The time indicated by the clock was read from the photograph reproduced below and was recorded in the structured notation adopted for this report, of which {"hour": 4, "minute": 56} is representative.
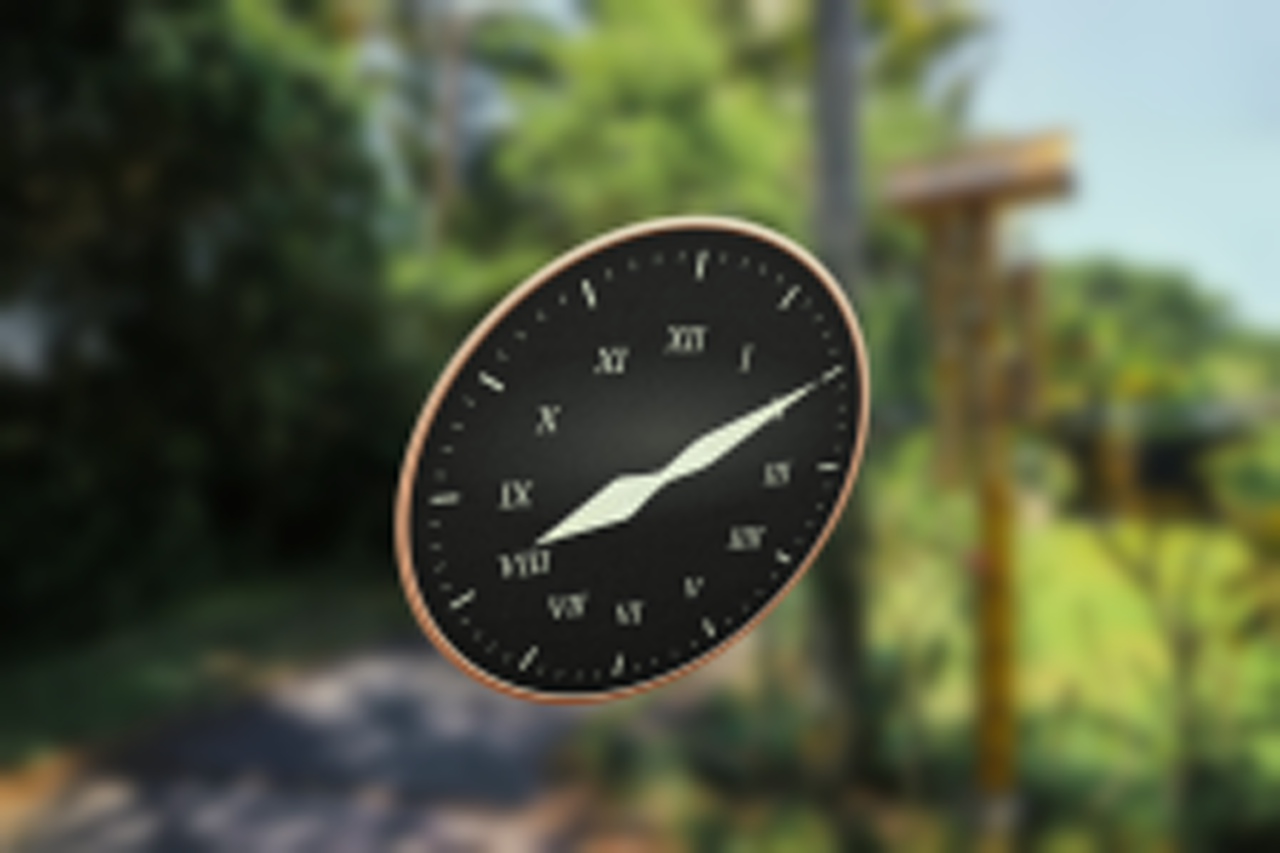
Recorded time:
{"hour": 8, "minute": 10}
